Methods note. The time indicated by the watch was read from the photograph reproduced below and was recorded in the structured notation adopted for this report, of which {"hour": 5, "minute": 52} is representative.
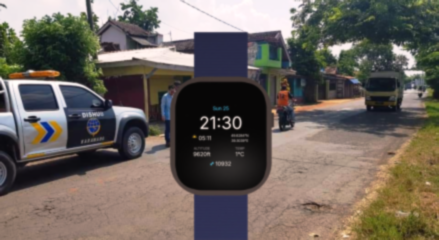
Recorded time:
{"hour": 21, "minute": 30}
